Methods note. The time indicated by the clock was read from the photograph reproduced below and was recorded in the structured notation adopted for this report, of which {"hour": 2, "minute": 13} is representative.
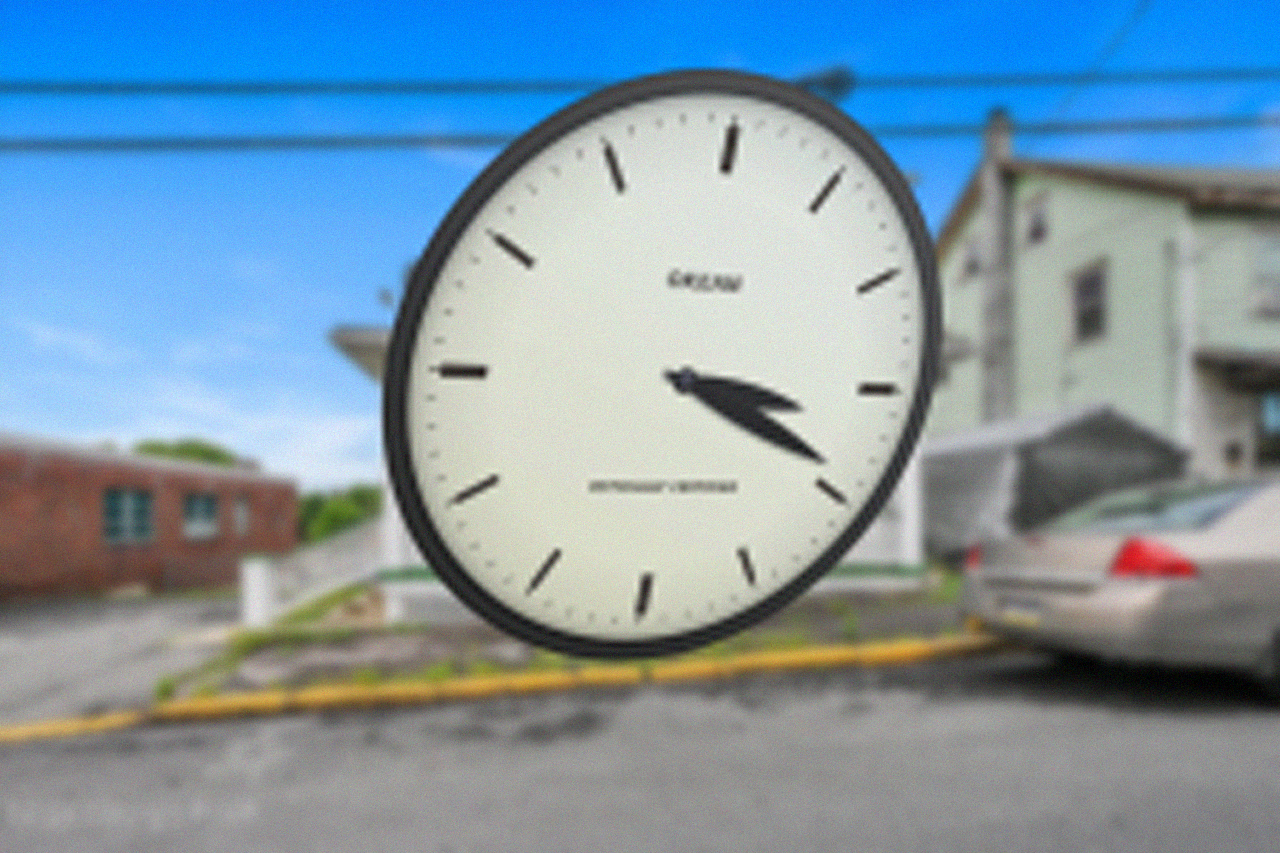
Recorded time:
{"hour": 3, "minute": 19}
